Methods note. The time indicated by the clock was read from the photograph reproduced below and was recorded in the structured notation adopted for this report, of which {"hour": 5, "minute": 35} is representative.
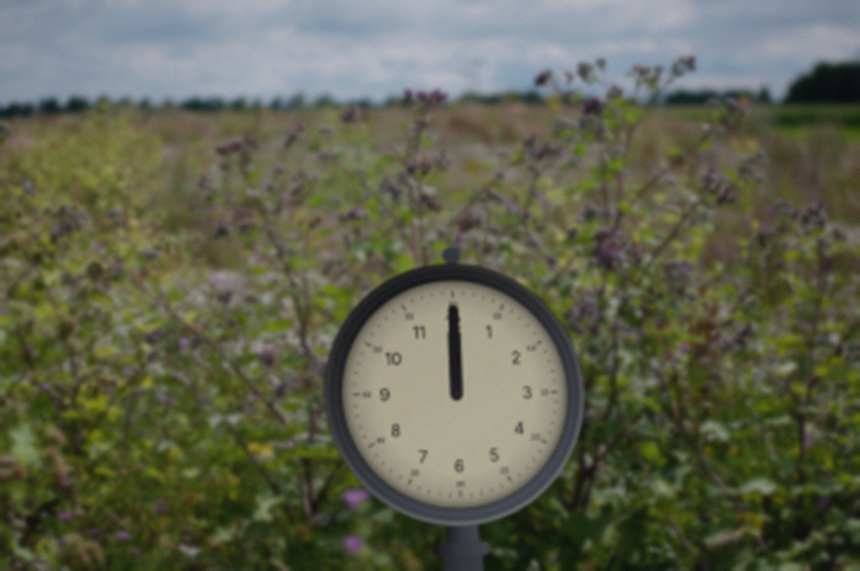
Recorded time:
{"hour": 12, "minute": 0}
